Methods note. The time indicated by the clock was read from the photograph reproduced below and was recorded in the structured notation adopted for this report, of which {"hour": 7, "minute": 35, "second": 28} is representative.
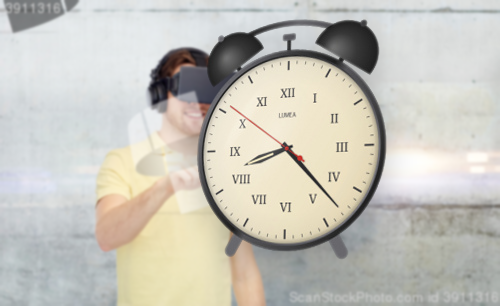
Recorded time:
{"hour": 8, "minute": 22, "second": 51}
